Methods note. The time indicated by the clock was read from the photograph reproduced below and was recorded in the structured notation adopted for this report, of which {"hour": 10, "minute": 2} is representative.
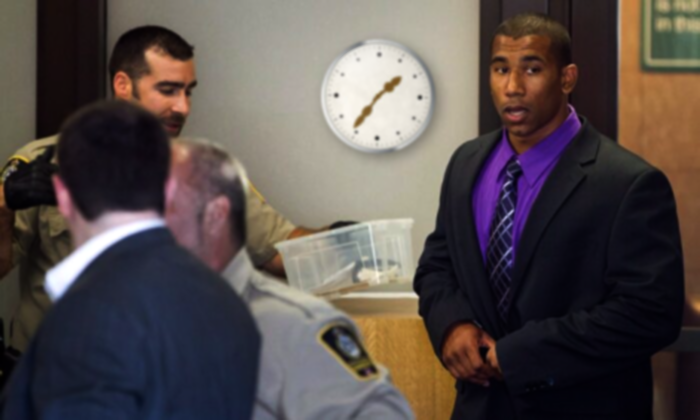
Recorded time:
{"hour": 1, "minute": 36}
